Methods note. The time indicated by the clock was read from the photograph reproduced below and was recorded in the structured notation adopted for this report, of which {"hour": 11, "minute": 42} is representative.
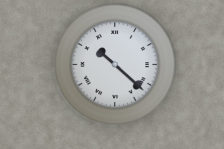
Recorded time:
{"hour": 10, "minute": 22}
